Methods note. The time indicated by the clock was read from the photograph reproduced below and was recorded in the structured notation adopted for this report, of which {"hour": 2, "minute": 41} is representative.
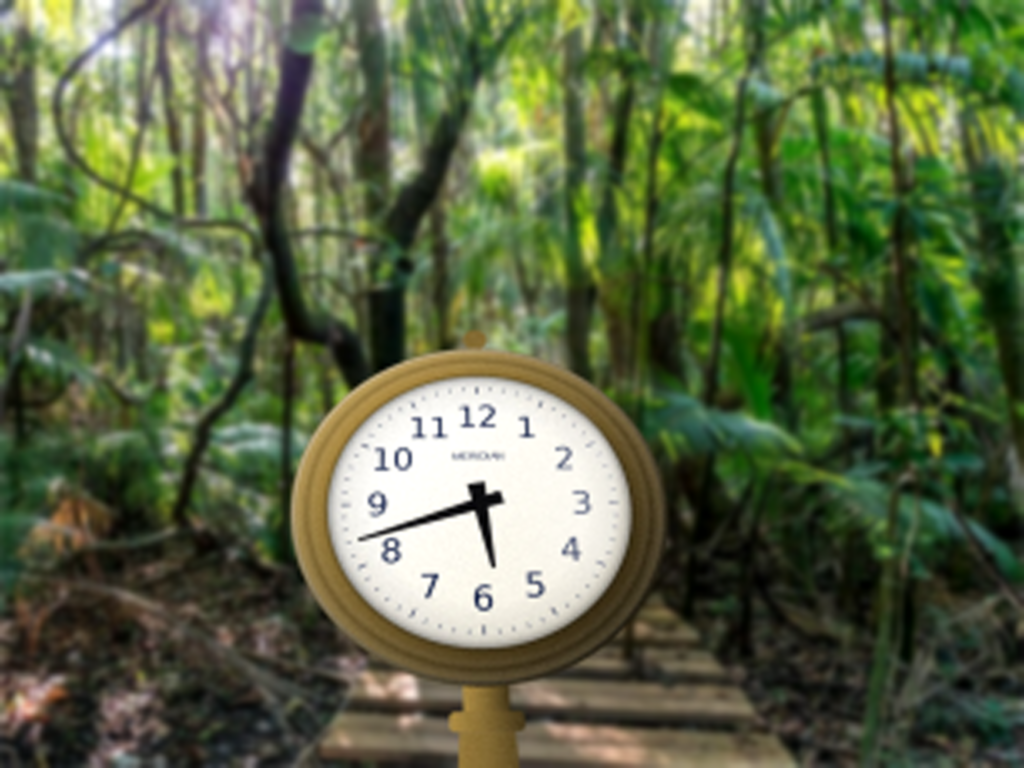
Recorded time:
{"hour": 5, "minute": 42}
